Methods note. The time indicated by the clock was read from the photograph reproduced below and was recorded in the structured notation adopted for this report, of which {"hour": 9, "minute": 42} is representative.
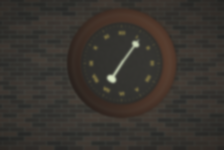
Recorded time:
{"hour": 7, "minute": 6}
